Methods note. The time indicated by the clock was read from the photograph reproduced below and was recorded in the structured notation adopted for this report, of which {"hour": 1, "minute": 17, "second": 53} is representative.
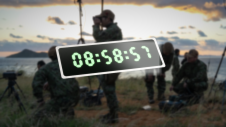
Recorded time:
{"hour": 8, "minute": 58, "second": 57}
